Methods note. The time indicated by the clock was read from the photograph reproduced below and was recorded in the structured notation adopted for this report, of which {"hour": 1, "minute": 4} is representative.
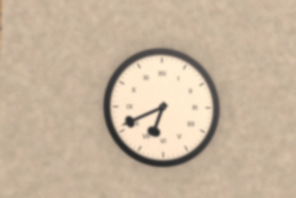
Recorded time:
{"hour": 6, "minute": 41}
